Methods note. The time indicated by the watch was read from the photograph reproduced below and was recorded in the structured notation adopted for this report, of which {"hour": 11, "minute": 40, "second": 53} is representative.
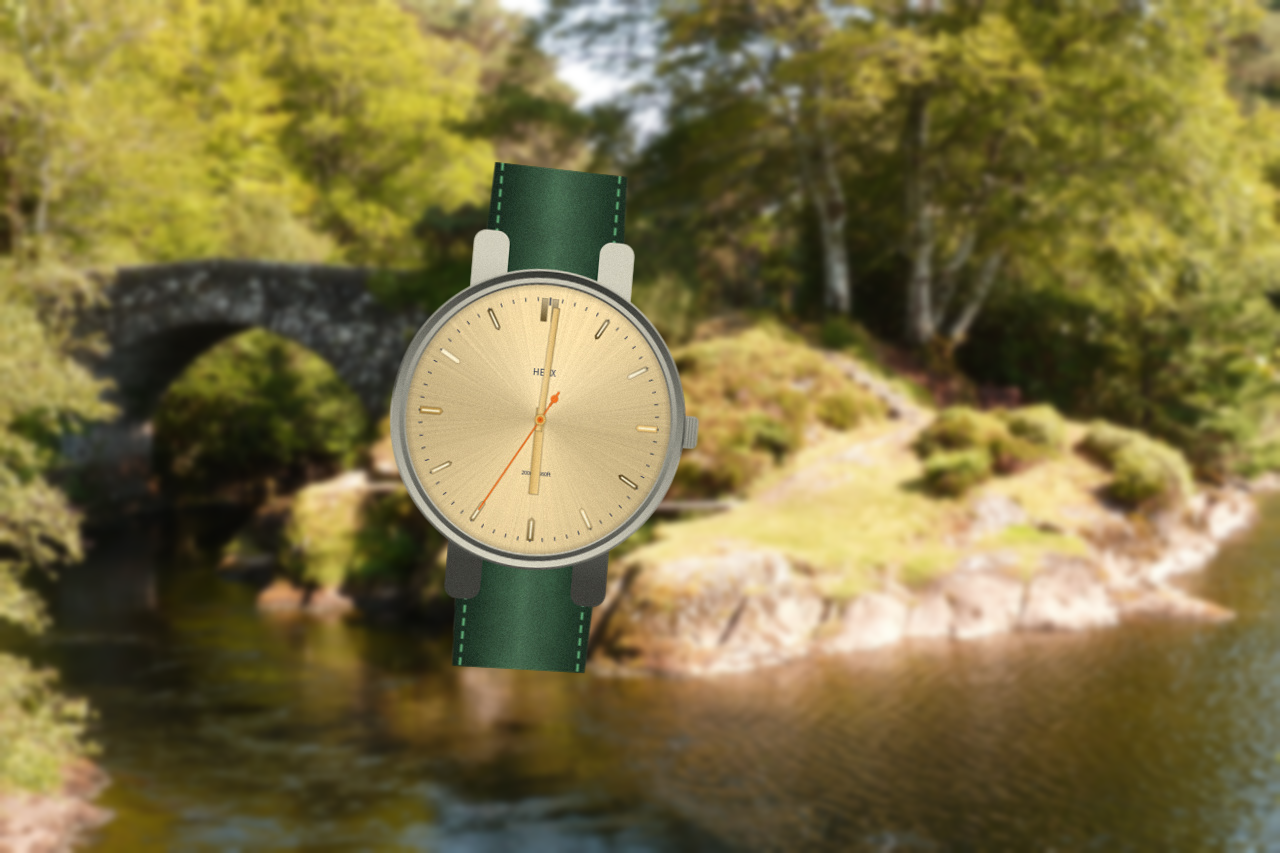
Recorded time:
{"hour": 6, "minute": 0, "second": 35}
